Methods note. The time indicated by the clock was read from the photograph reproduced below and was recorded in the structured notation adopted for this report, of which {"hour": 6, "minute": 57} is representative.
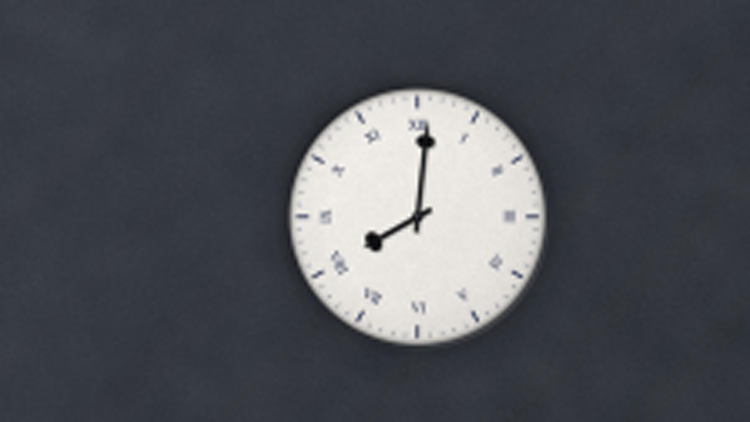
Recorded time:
{"hour": 8, "minute": 1}
